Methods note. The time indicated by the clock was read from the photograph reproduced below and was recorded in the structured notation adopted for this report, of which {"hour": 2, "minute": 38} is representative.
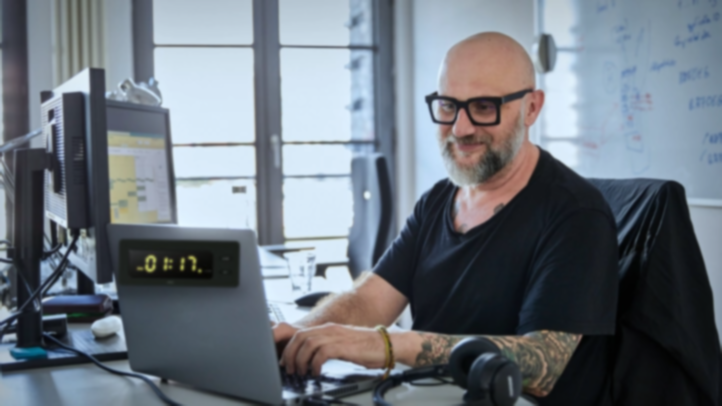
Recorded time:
{"hour": 1, "minute": 17}
